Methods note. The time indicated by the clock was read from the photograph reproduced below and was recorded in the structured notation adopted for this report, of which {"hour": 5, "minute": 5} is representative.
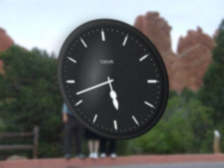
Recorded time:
{"hour": 5, "minute": 42}
